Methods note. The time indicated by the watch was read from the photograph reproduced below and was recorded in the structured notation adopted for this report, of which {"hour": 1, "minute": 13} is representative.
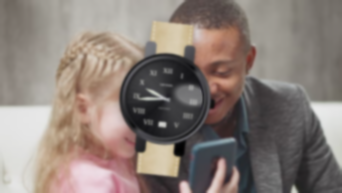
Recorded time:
{"hour": 9, "minute": 44}
